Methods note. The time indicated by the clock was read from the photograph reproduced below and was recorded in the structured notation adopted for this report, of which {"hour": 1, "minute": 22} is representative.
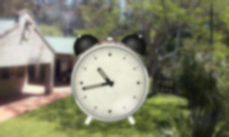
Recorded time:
{"hour": 10, "minute": 43}
